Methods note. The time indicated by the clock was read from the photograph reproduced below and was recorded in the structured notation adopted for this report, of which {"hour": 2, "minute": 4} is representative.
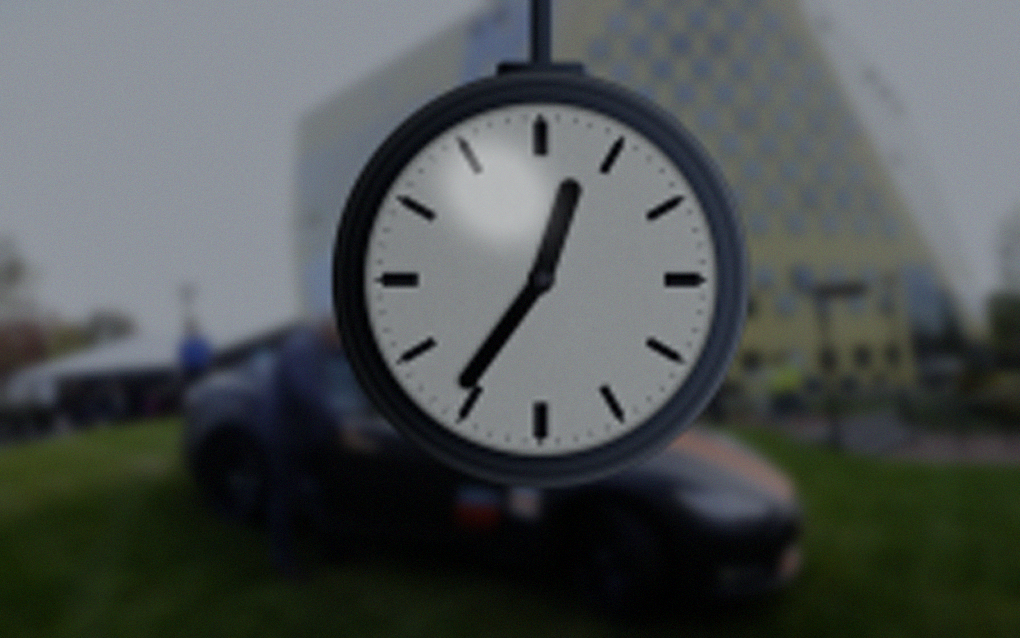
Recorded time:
{"hour": 12, "minute": 36}
